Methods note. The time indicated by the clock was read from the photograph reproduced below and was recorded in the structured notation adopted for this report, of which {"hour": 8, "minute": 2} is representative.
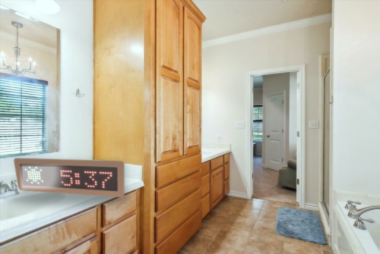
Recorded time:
{"hour": 5, "minute": 37}
